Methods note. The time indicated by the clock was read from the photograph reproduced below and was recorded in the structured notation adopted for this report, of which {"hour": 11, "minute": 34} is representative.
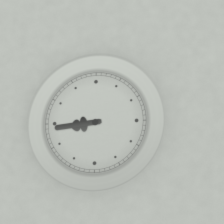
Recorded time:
{"hour": 8, "minute": 44}
